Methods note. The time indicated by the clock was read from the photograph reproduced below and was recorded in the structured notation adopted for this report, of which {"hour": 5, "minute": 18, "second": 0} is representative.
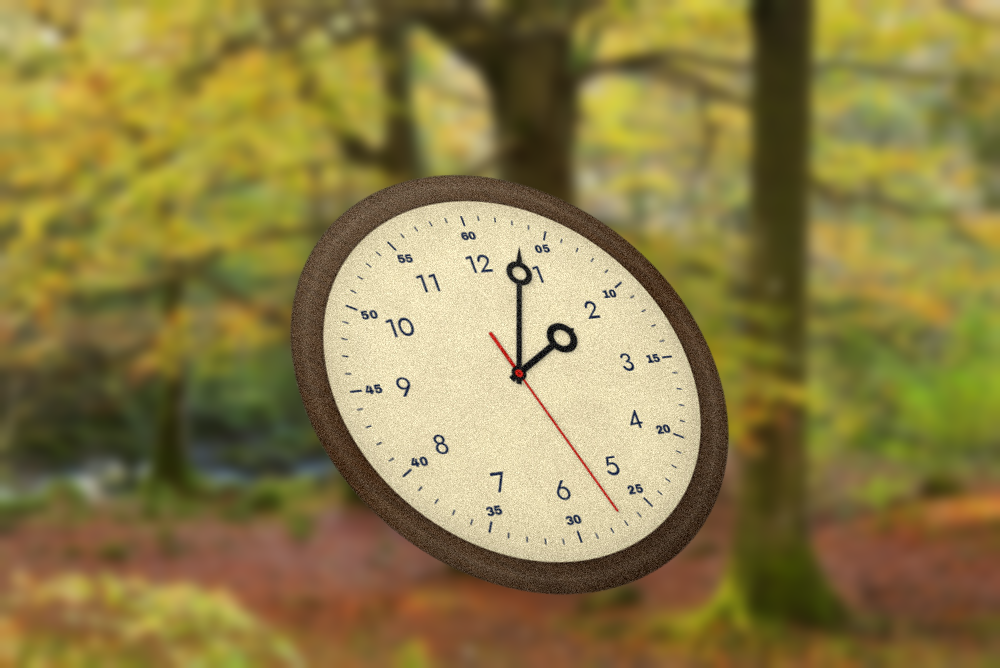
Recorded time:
{"hour": 2, "minute": 3, "second": 27}
